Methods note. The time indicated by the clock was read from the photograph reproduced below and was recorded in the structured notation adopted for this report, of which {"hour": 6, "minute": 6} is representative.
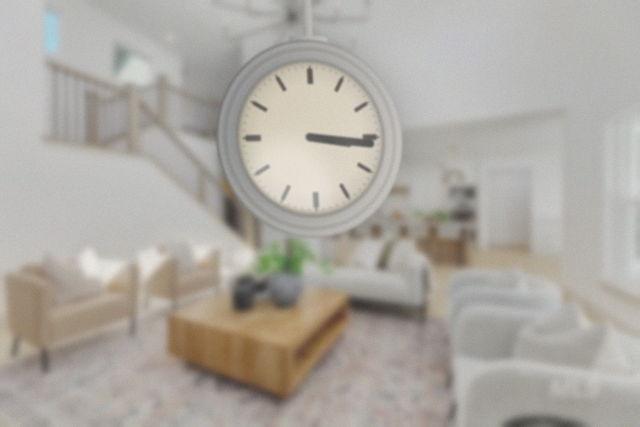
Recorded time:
{"hour": 3, "minute": 16}
